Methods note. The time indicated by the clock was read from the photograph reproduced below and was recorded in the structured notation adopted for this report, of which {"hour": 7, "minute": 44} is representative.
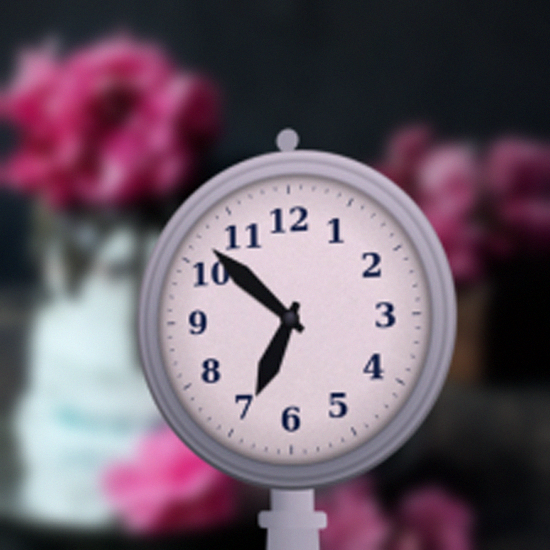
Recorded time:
{"hour": 6, "minute": 52}
